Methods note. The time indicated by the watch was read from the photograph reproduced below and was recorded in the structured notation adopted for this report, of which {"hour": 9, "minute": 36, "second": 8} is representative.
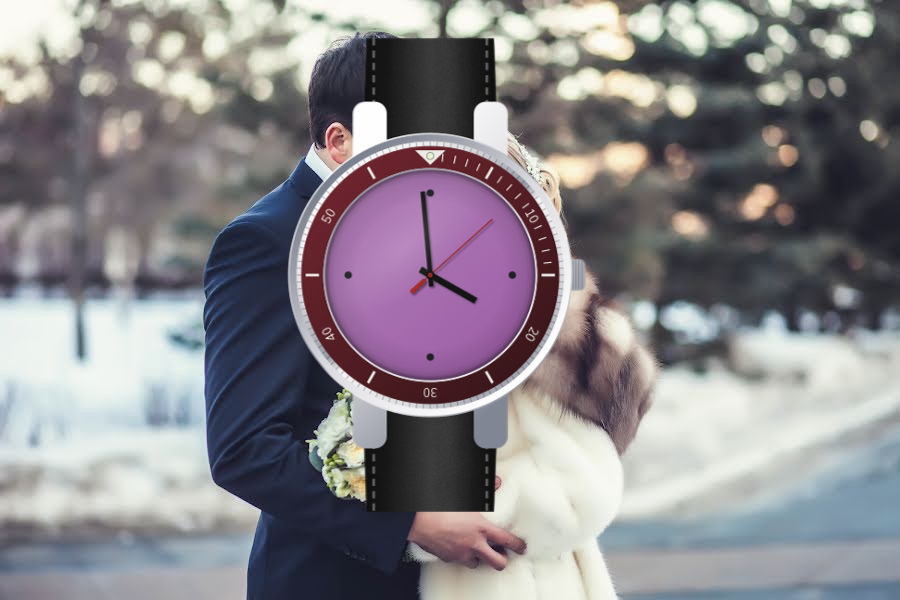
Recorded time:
{"hour": 3, "minute": 59, "second": 8}
